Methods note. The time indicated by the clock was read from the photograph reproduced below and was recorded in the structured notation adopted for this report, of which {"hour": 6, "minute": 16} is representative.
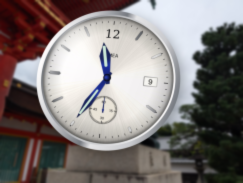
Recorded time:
{"hour": 11, "minute": 35}
